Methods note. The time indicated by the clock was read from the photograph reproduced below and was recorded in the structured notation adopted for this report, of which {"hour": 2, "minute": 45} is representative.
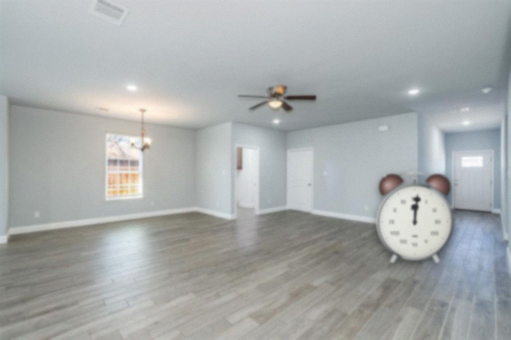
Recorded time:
{"hour": 12, "minute": 1}
